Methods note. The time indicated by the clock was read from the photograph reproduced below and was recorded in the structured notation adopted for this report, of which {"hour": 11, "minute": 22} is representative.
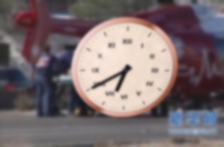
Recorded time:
{"hour": 6, "minute": 40}
